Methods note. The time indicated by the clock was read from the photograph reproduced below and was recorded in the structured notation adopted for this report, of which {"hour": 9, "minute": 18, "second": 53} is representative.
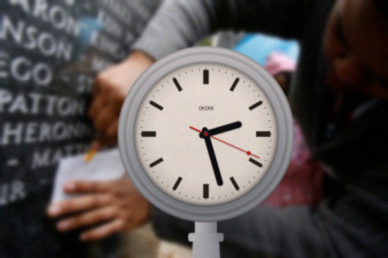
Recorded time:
{"hour": 2, "minute": 27, "second": 19}
